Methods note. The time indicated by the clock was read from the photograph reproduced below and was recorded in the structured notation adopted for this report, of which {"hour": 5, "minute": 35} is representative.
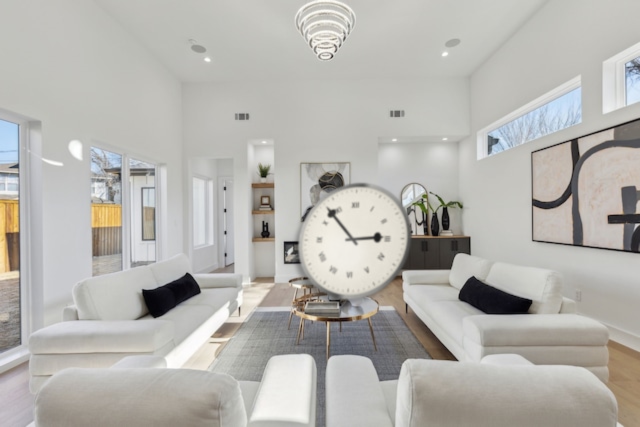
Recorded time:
{"hour": 2, "minute": 53}
